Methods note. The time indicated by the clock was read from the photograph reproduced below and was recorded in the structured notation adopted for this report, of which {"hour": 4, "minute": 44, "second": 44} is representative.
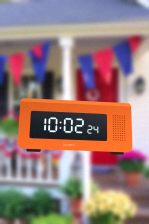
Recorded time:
{"hour": 10, "minute": 2, "second": 24}
